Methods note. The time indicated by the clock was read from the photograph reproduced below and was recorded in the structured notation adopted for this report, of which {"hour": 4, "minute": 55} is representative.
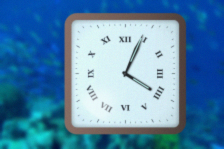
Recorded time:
{"hour": 4, "minute": 4}
